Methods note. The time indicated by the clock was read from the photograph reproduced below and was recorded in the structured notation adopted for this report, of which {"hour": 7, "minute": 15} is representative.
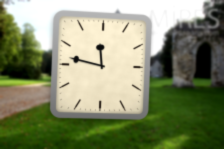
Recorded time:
{"hour": 11, "minute": 47}
